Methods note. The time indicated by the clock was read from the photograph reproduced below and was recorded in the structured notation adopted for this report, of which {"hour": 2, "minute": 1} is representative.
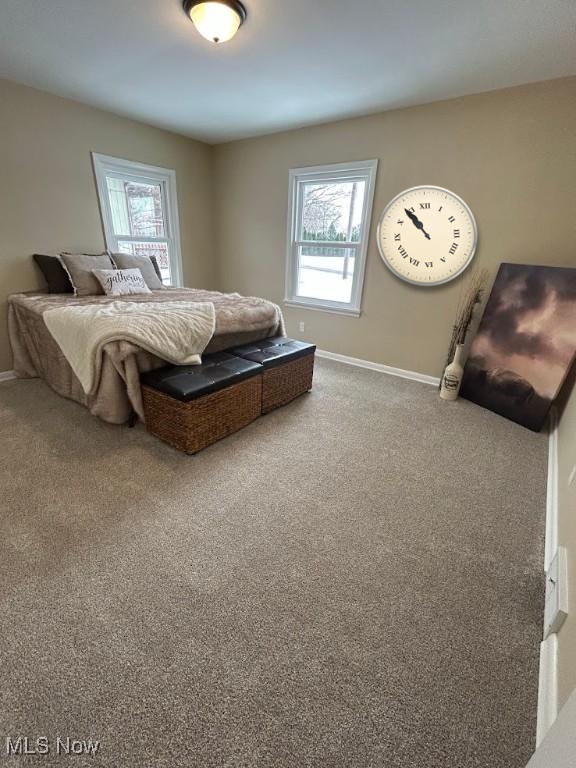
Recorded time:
{"hour": 10, "minute": 54}
